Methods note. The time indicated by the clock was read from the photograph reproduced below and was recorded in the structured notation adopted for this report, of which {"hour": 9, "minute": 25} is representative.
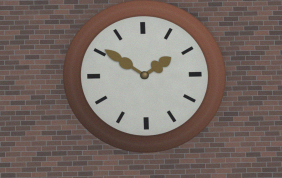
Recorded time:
{"hour": 1, "minute": 51}
